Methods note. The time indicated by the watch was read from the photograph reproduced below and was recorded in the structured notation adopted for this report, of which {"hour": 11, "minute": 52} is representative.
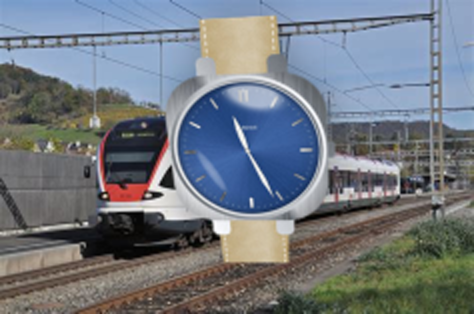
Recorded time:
{"hour": 11, "minute": 26}
